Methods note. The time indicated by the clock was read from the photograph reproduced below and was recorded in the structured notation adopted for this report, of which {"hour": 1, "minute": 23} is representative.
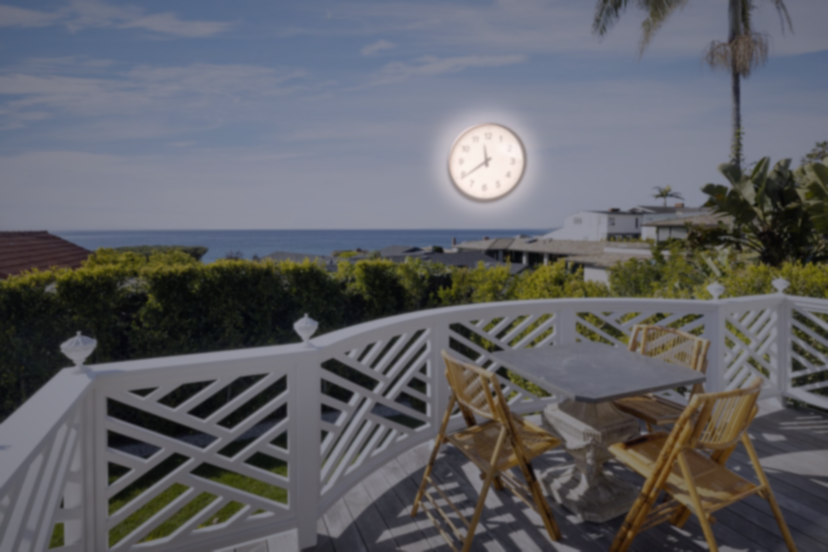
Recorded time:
{"hour": 11, "minute": 39}
